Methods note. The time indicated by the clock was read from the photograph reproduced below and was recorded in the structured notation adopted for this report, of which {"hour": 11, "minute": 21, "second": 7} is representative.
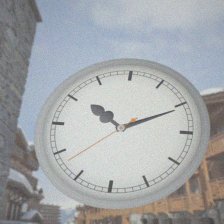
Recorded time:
{"hour": 10, "minute": 10, "second": 38}
